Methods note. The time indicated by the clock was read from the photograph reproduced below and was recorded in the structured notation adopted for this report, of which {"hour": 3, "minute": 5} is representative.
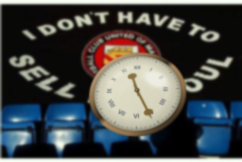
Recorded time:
{"hour": 11, "minute": 26}
